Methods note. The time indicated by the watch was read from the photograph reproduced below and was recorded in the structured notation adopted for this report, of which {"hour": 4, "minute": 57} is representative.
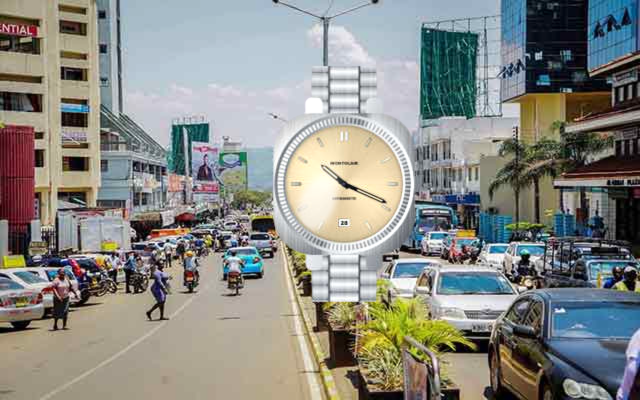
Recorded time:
{"hour": 10, "minute": 19}
